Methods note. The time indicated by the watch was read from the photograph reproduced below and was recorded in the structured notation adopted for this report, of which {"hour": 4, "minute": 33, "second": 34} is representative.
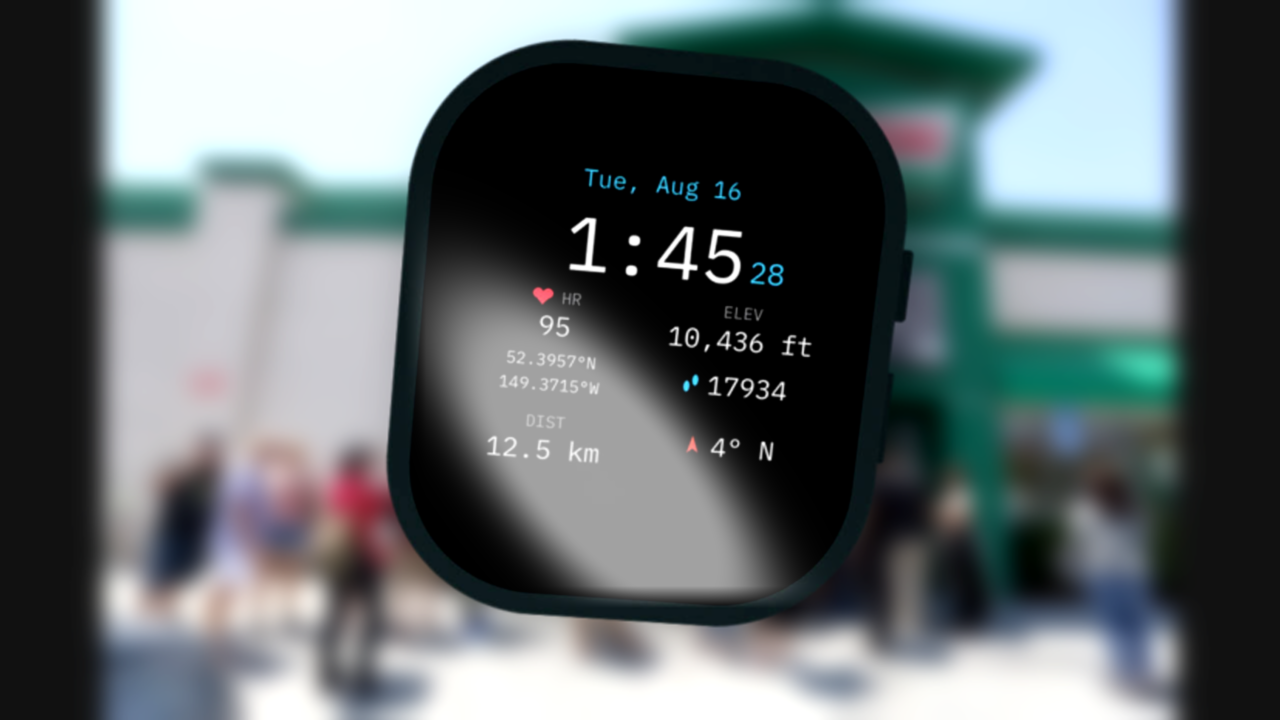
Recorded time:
{"hour": 1, "minute": 45, "second": 28}
